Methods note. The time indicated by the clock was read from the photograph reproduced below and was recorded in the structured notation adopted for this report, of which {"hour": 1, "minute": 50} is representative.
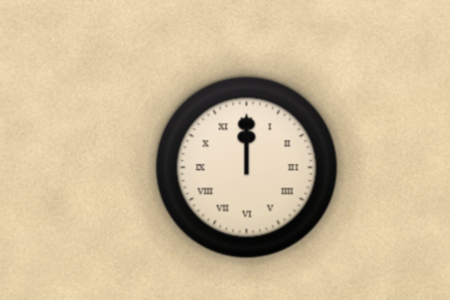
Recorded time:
{"hour": 12, "minute": 0}
